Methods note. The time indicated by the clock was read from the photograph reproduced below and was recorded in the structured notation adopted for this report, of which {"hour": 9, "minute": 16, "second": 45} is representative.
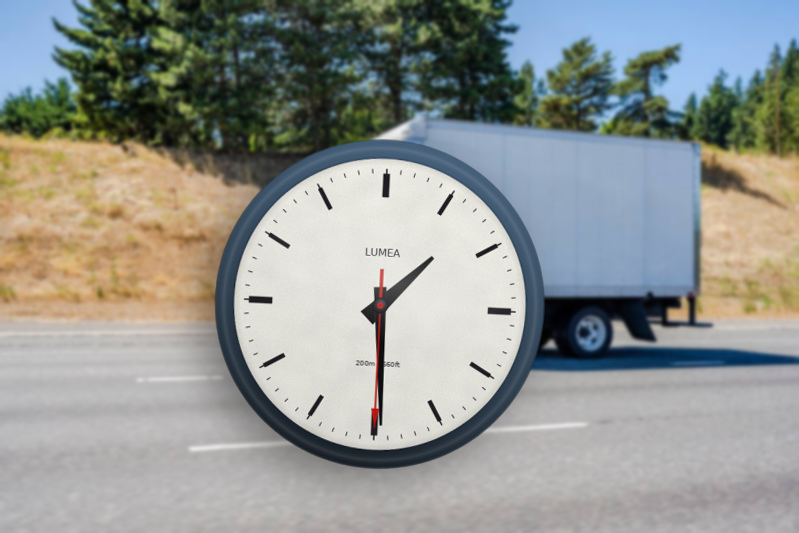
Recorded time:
{"hour": 1, "minute": 29, "second": 30}
